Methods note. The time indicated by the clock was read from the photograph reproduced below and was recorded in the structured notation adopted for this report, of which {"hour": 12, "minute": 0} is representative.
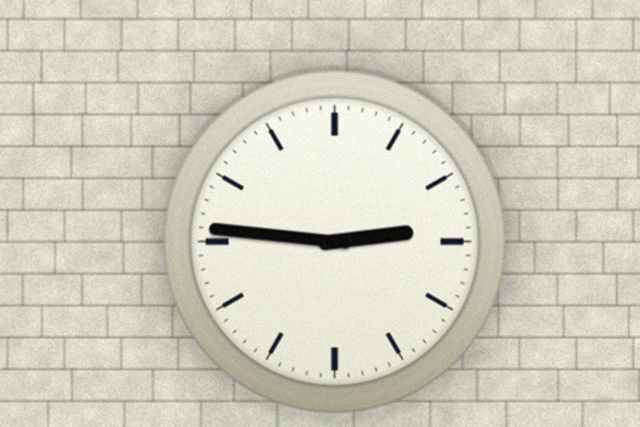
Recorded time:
{"hour": 2, "minute": 46}
